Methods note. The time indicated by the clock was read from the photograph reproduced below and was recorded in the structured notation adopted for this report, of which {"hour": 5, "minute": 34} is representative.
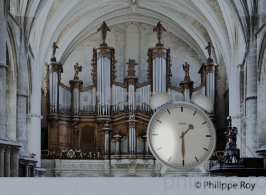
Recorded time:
{"hour": 1, "minute": 30}
